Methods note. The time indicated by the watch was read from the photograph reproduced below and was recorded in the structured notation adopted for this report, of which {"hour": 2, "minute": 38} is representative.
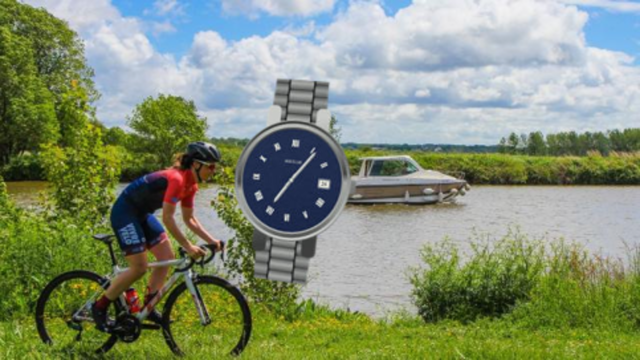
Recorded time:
{"hour": 7, "minute": 6}
